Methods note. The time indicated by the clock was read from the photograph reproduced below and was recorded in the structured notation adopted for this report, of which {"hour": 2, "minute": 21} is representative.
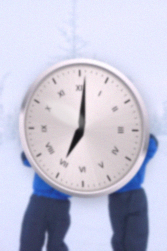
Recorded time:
{"hour": 7, "minute": 1}
